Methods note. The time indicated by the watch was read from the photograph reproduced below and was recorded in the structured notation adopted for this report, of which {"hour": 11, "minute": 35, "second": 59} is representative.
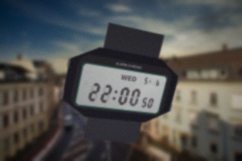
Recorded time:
{"hour": 22, "minute": 0, "second": 50}
